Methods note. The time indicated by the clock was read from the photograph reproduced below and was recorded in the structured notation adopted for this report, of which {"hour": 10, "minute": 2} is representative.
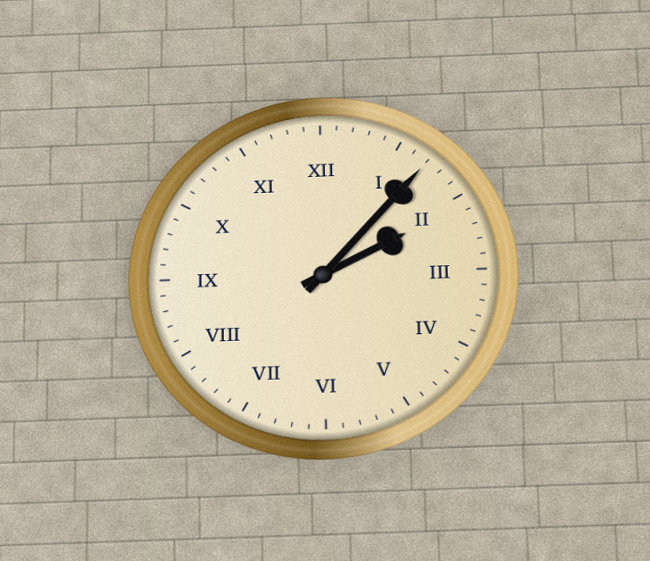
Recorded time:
{"hour": 2, "minute": 7}
